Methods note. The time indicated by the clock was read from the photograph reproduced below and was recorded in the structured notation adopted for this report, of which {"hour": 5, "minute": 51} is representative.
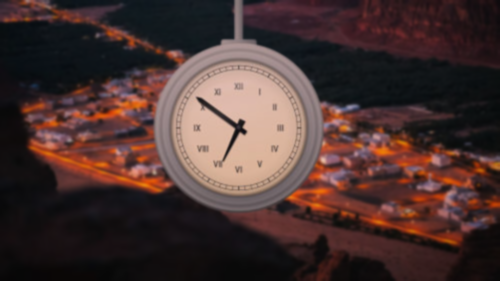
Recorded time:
{"hour": 6, "minute": 51}
